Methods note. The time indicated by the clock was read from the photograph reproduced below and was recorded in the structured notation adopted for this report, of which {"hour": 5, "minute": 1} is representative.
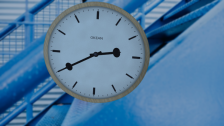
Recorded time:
{"hour": 2, "minute": 40}
